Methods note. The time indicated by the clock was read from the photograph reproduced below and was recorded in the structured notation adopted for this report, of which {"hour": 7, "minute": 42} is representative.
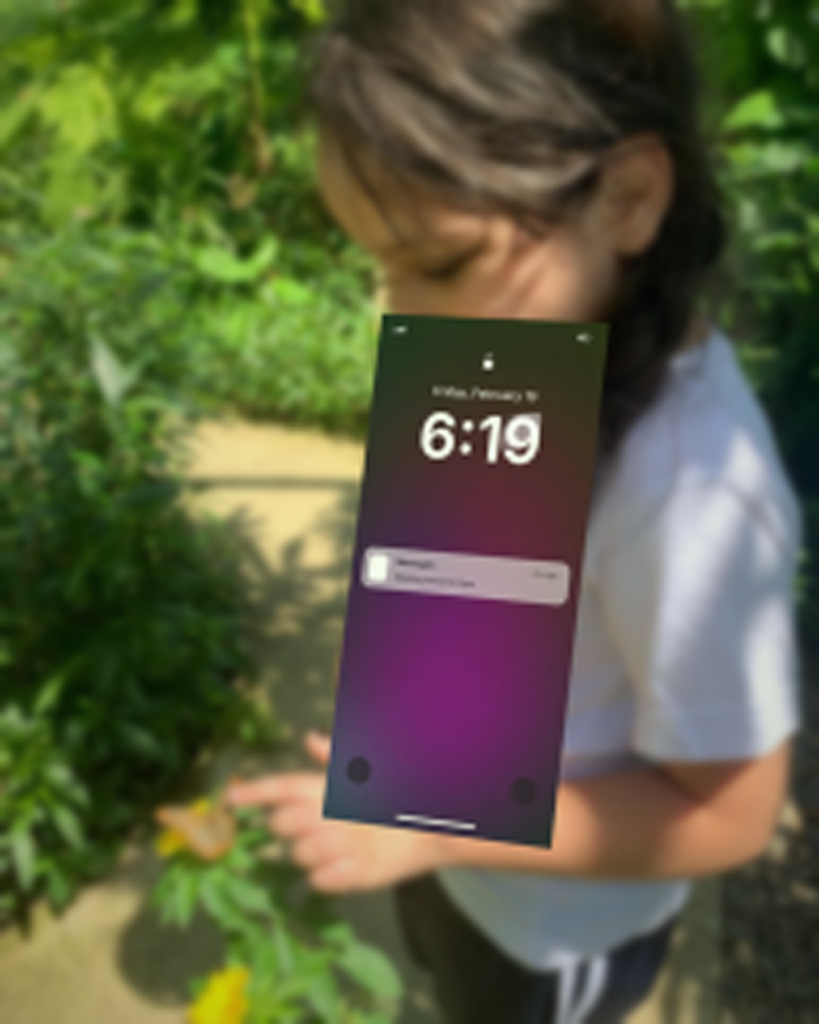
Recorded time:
{"hour": 6, "minute": 19}
